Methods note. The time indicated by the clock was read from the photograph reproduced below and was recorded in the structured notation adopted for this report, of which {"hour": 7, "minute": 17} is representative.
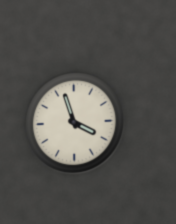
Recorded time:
{"hour": 3, "minute": 57}
